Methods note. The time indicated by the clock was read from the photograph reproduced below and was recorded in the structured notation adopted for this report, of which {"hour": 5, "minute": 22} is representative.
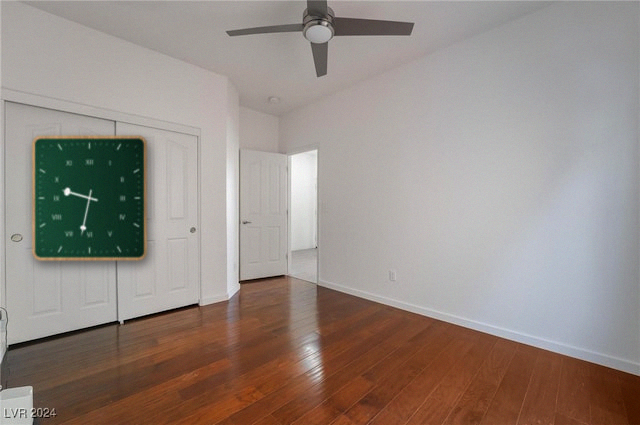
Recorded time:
{"hour": 9, "minute": 32}
